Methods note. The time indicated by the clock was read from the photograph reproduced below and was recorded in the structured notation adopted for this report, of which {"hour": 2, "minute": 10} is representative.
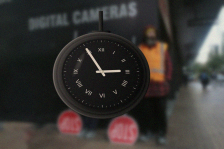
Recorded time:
{"hour": 2, "minute": 55}
